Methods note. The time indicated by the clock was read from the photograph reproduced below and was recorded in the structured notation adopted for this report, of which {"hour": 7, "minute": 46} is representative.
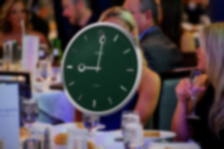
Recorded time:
{"hour": 9, "minute": 1}
